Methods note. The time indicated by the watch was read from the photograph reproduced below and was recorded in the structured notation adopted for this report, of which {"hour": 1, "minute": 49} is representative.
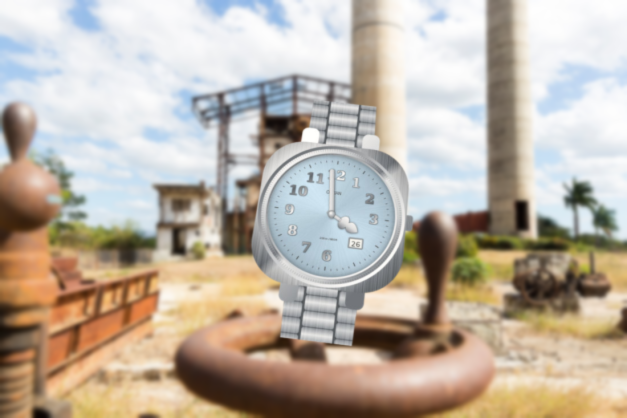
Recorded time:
{"hour": 3, "minute": 59}
